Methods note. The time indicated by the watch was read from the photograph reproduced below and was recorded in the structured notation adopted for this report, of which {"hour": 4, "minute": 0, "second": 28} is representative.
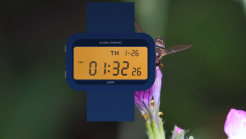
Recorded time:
{"hour": 1, "minute": 32, "second": 26}
